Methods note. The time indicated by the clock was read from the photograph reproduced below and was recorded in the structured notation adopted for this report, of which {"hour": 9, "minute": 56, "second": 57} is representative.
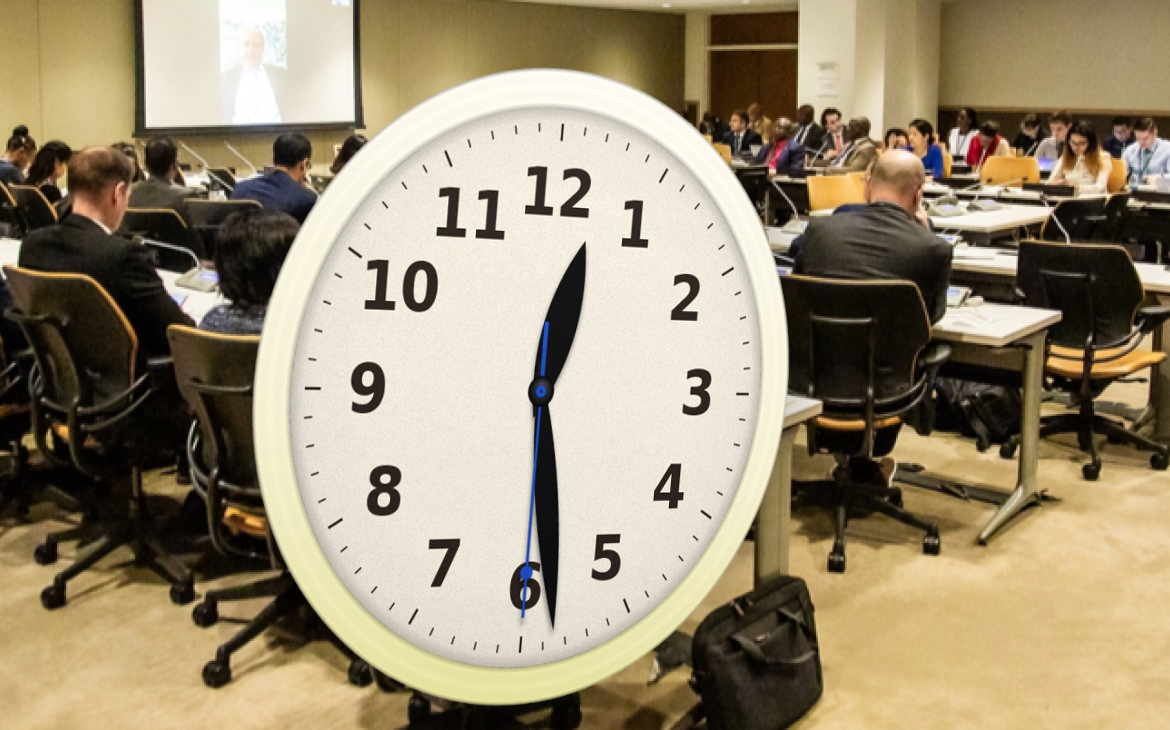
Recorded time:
{"hour": 12, "minute": 28, "second": 30}
